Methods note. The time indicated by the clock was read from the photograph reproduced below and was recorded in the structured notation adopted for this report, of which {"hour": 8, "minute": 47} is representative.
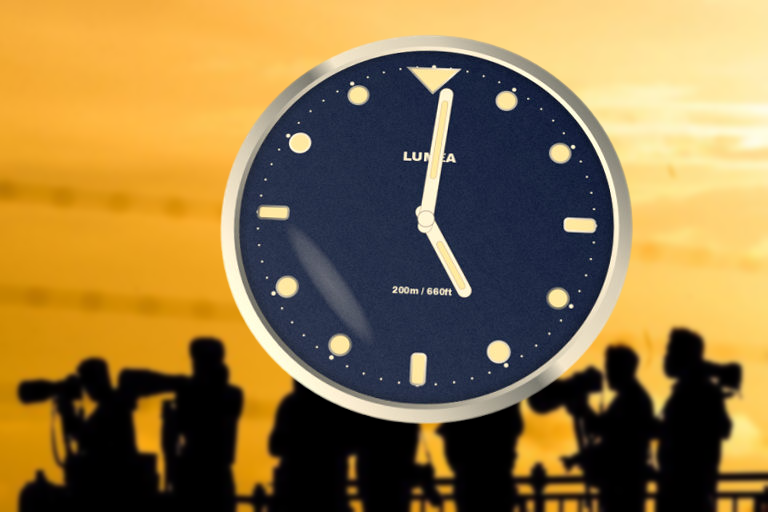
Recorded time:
{"hour": 5, "minute": 1}
